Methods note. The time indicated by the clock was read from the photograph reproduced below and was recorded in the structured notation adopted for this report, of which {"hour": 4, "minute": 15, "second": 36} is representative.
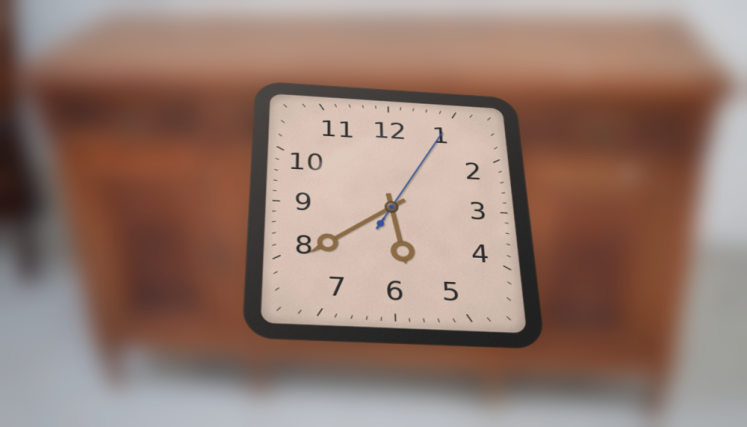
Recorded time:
{"hour": 5, "minute": 39, "second": 5}
